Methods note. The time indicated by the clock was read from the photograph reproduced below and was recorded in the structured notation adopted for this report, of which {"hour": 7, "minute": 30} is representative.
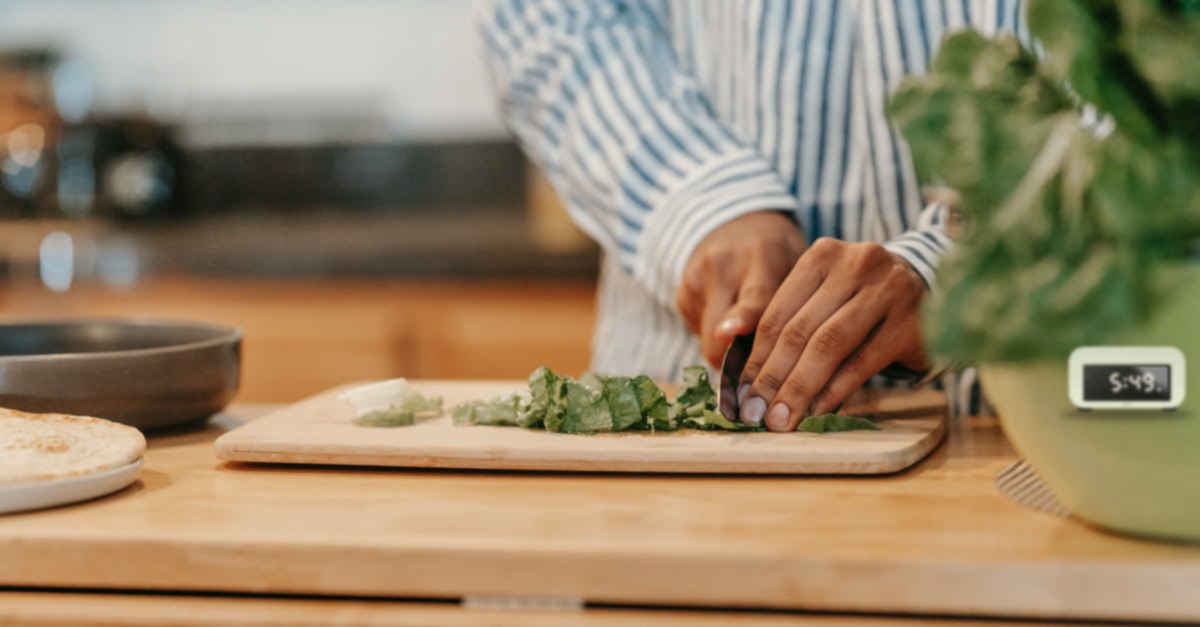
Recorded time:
{"hour": 5, "minute": 49}
